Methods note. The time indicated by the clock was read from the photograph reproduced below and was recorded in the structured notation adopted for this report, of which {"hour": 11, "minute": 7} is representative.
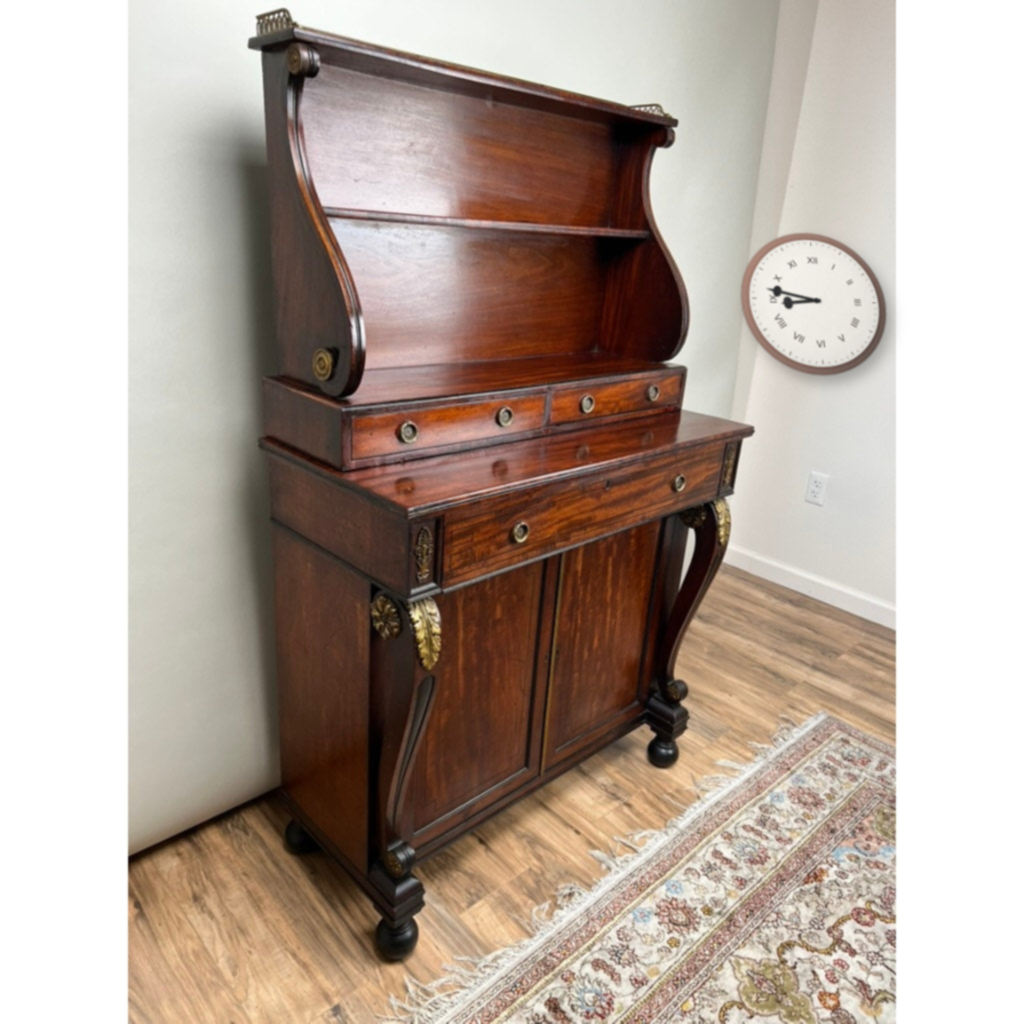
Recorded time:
{"hour": 8, "minute": 47}
